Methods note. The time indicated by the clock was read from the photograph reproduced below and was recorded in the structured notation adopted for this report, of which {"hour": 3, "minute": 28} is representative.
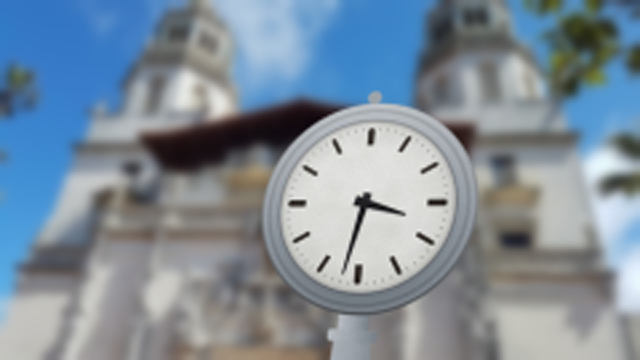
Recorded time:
{"hour": 3, "minute": 32}
